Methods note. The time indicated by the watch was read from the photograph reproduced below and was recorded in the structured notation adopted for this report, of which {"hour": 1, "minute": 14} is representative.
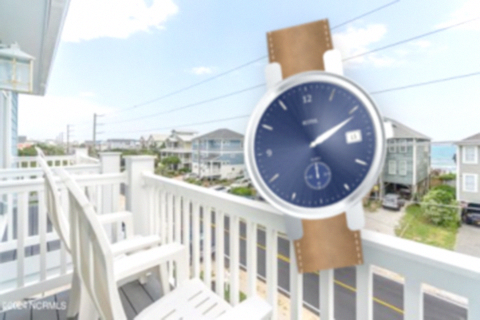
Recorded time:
{"hour": 2, "minute": 11}
